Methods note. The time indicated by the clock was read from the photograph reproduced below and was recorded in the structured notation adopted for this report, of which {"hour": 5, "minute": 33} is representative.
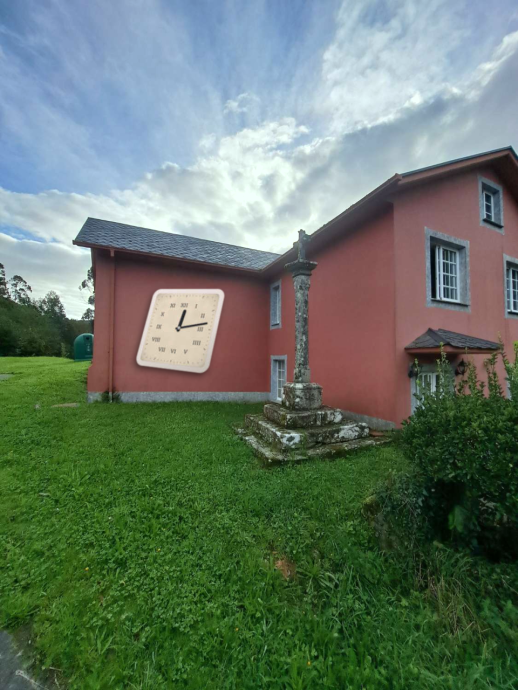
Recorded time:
{"hour": 12, "minute": 13}
